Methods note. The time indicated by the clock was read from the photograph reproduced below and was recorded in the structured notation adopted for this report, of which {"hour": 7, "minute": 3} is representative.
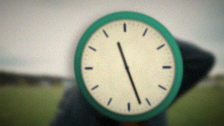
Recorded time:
{"hour": 11, "minute": 27}
